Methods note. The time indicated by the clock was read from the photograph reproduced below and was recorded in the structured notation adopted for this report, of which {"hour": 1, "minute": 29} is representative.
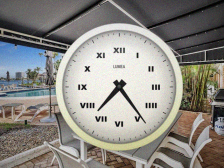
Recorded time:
{"hour": 7, "minute": 24}
